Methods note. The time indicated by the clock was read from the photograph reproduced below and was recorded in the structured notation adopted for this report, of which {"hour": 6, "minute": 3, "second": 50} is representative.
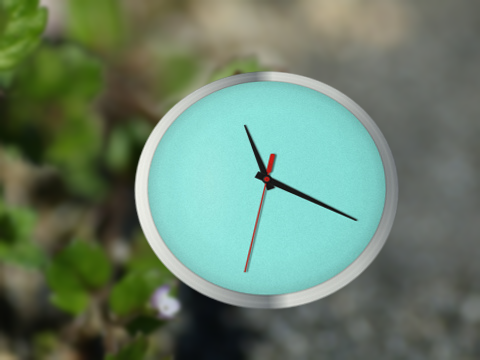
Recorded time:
{"hour": 11, "minute": 19, "second": 32}
